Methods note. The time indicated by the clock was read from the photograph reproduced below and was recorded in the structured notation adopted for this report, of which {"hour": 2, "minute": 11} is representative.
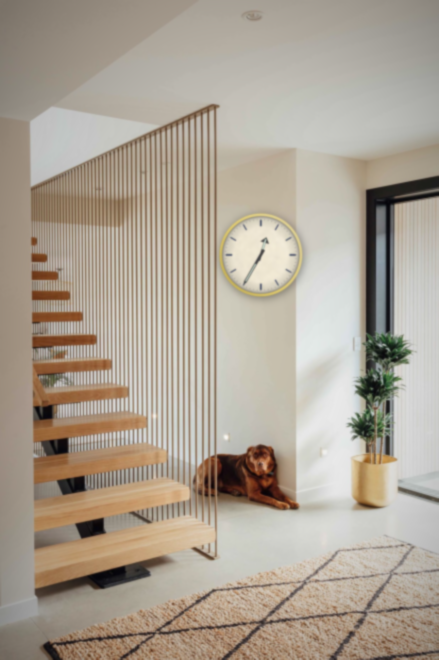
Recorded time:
{"hour": 12, "minute": 35}
